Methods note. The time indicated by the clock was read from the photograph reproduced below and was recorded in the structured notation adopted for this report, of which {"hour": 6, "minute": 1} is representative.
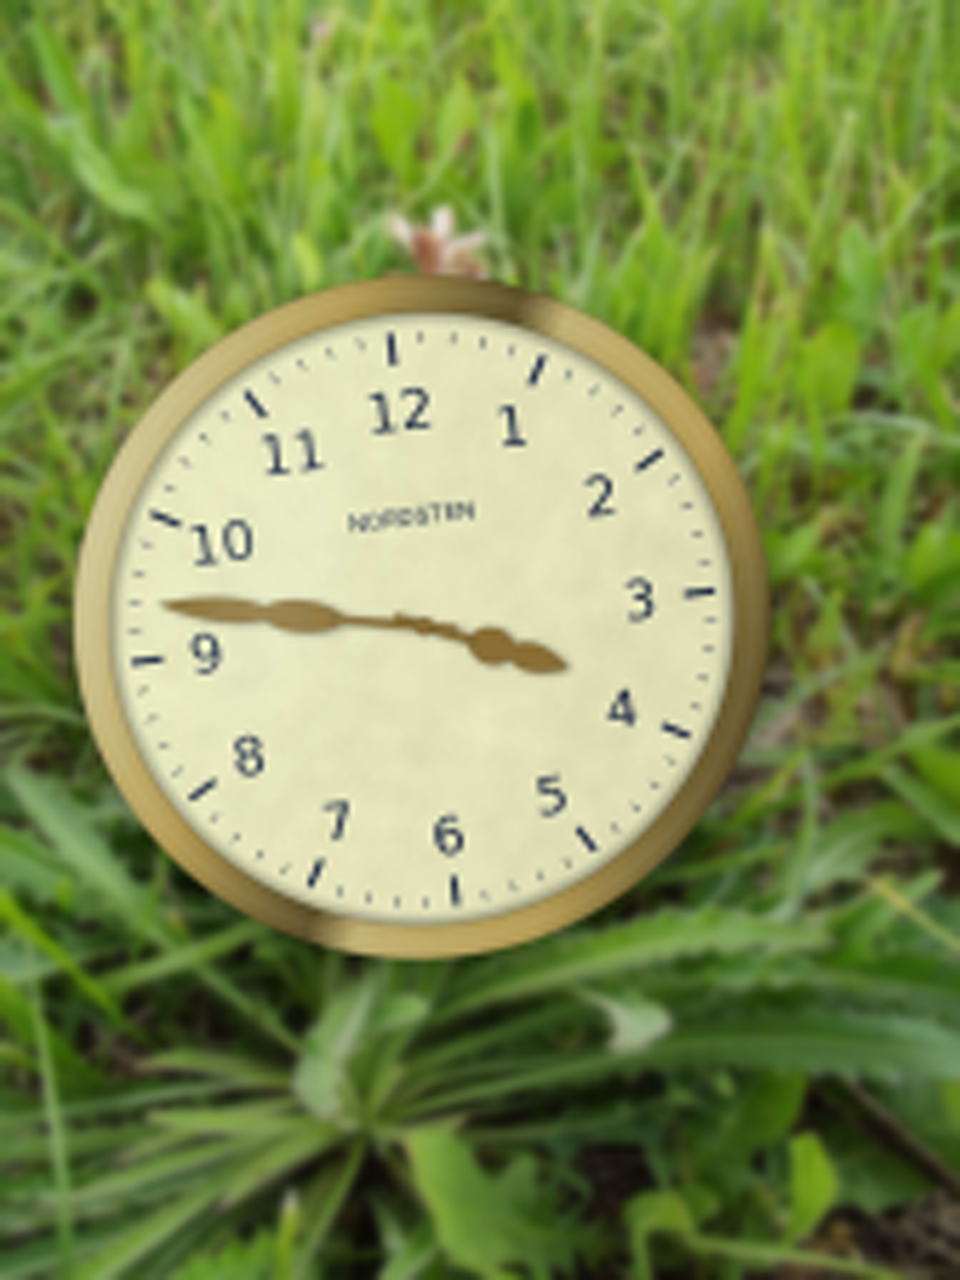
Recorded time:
{"hour": 3, "minute": 47}
